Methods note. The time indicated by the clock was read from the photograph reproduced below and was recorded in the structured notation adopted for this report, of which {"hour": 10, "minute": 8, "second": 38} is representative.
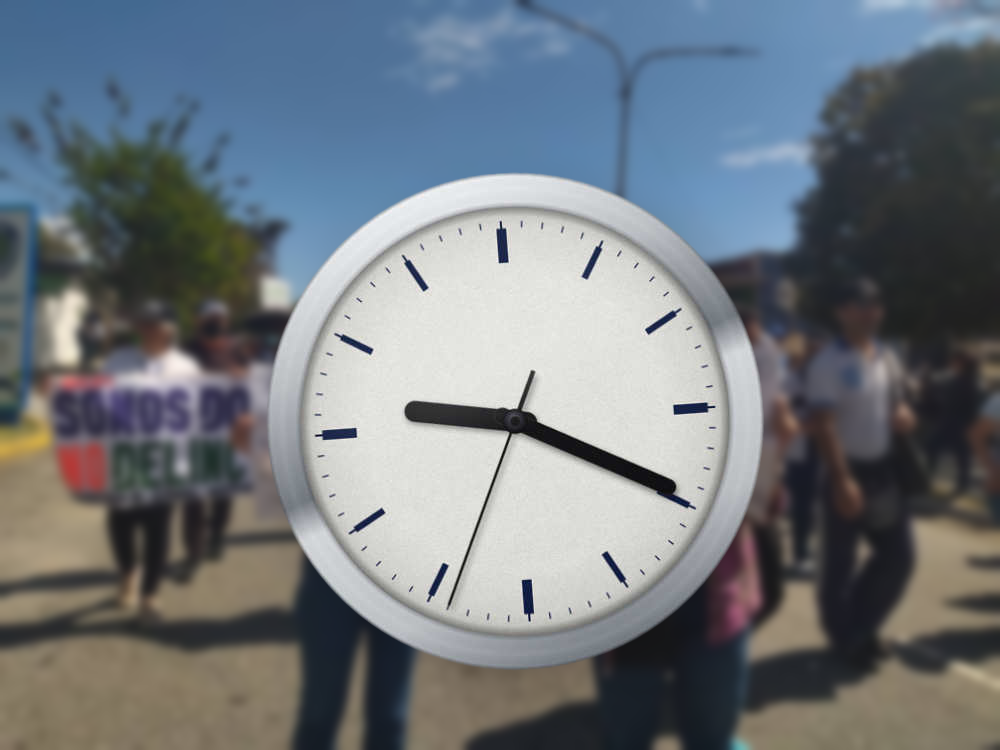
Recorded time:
{"hour": 9, "minute": 19, "second": 34}
